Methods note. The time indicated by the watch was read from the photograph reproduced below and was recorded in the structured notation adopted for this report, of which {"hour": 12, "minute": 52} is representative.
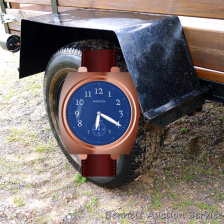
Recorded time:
{"hour": 6, "minute": 20}
